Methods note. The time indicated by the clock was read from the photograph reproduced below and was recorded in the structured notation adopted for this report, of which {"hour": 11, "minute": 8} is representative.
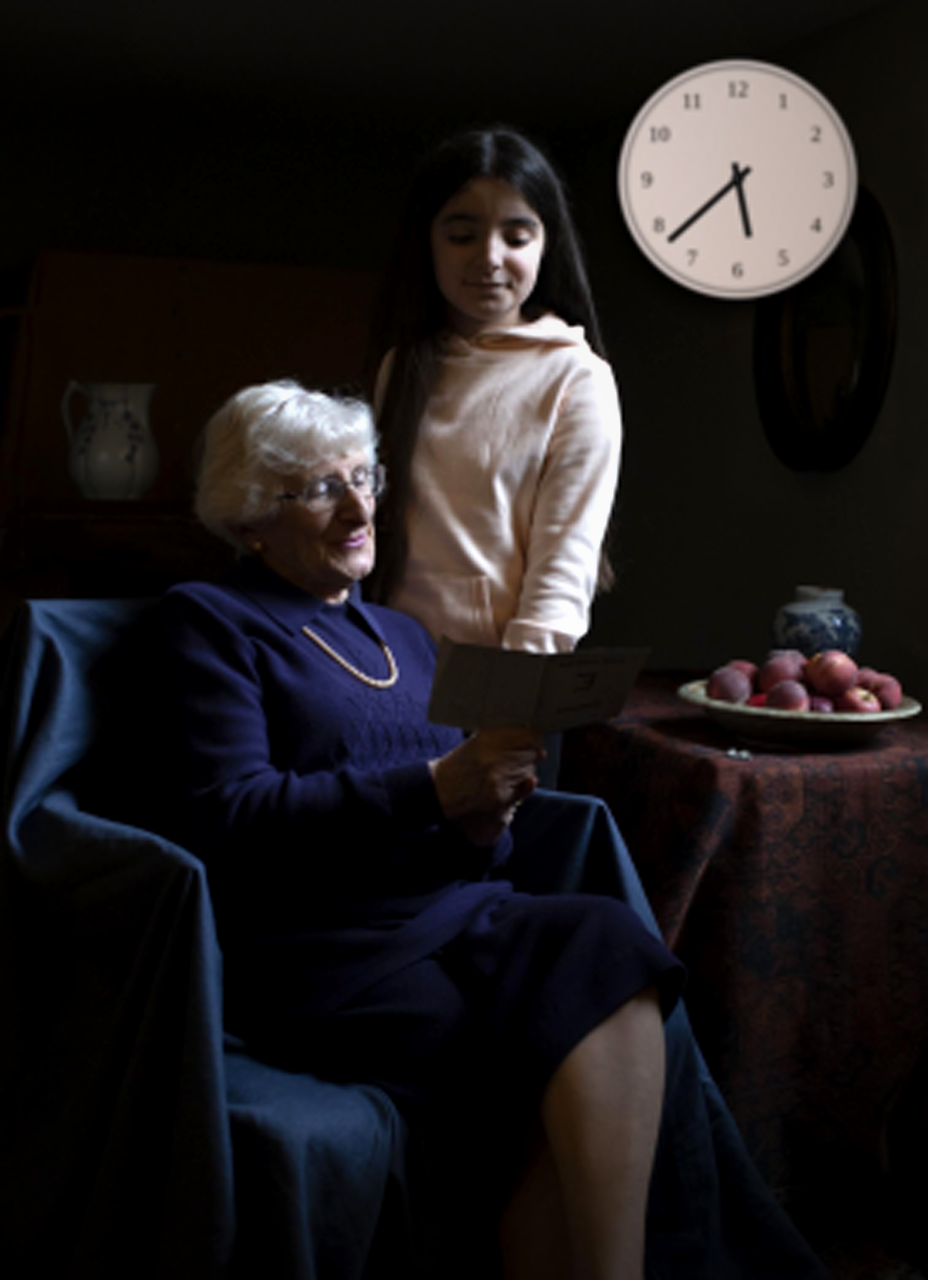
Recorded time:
{"hour": 5, "minute": 38}
